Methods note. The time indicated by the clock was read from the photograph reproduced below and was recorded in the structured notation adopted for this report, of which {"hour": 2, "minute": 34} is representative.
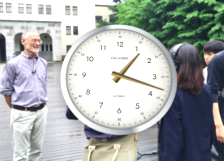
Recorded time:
{"hour": 1, "minute": 18}
